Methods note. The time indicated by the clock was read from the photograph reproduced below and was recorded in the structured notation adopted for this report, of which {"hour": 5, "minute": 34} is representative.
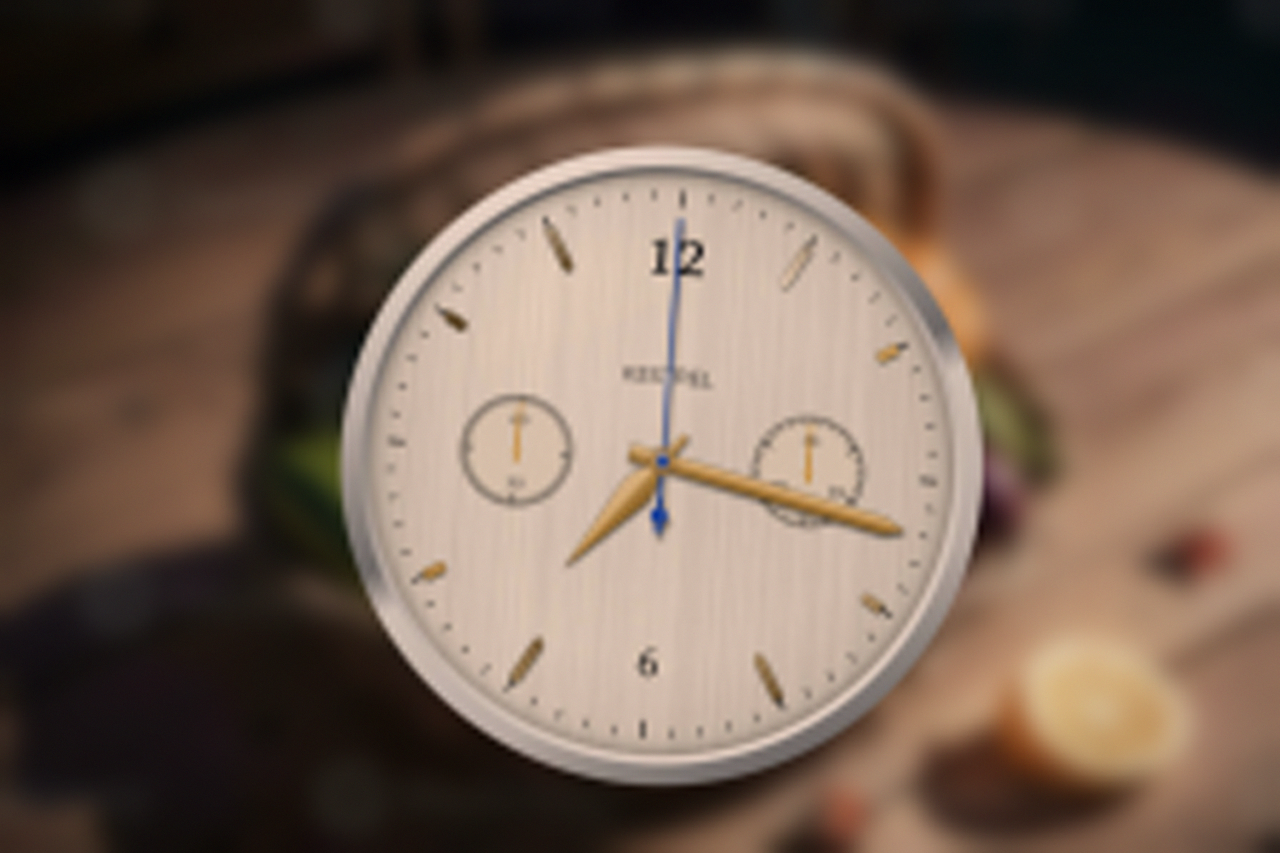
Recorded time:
{"hour": 7, "minute": 17}
